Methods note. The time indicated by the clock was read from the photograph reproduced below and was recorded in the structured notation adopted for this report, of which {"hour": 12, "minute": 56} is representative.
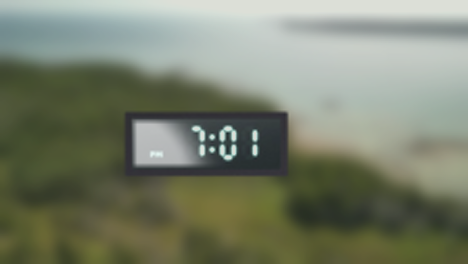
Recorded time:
{"hour": 7, "minute": 1}
